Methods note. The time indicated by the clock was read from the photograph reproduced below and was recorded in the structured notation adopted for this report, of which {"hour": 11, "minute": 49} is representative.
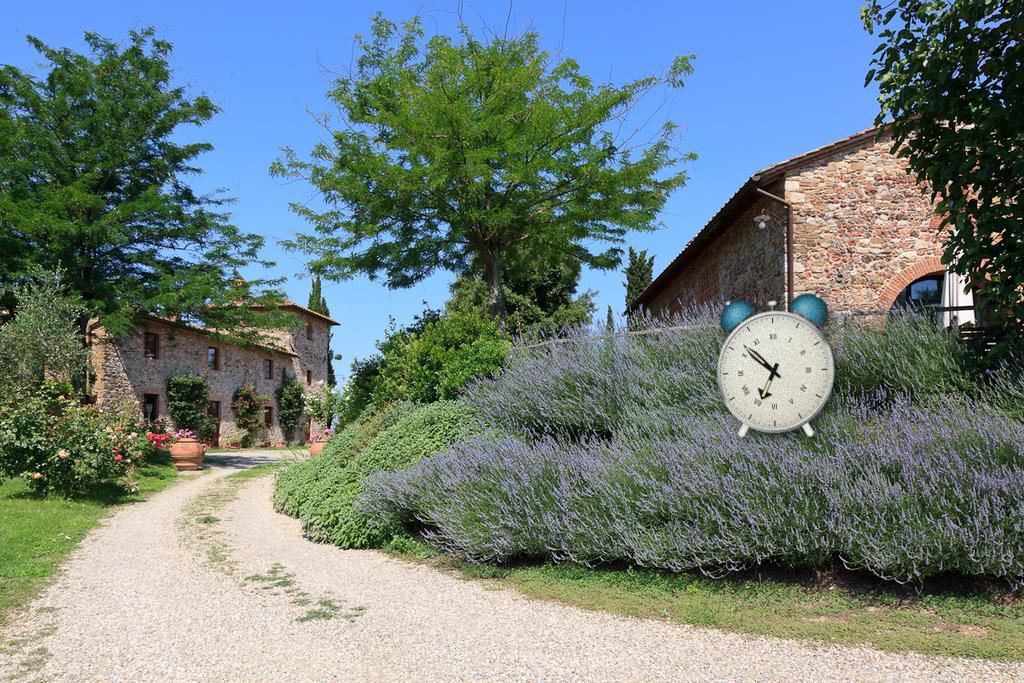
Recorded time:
{"hour": 6, "minute": 52}
